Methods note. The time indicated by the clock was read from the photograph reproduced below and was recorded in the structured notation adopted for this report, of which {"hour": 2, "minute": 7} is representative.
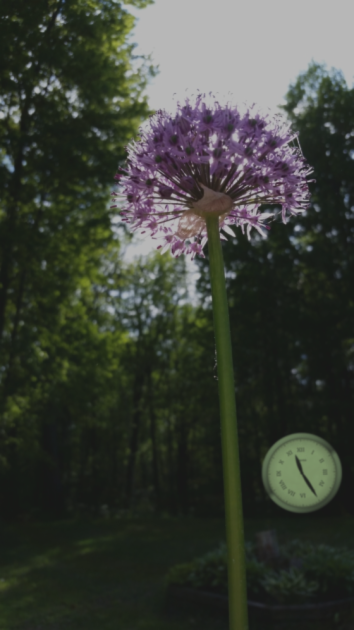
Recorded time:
{"hour": 11, "minute": 25}
